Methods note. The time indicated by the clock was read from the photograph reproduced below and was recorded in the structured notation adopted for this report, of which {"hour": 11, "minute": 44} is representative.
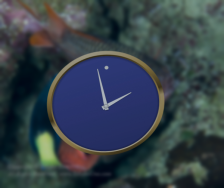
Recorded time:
{"hour": 1, "minute": 58}
